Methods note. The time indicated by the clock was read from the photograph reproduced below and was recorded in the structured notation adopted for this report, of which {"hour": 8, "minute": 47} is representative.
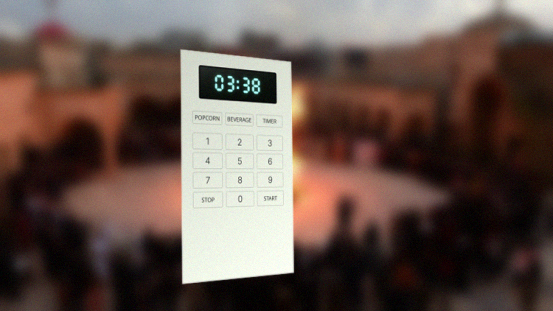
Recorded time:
{"hour": 3, "minute": 38}
